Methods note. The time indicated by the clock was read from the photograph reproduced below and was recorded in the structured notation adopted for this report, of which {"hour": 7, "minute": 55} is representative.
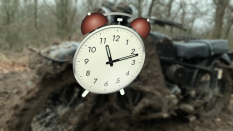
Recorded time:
{"hour": 11, "minute": 12}
